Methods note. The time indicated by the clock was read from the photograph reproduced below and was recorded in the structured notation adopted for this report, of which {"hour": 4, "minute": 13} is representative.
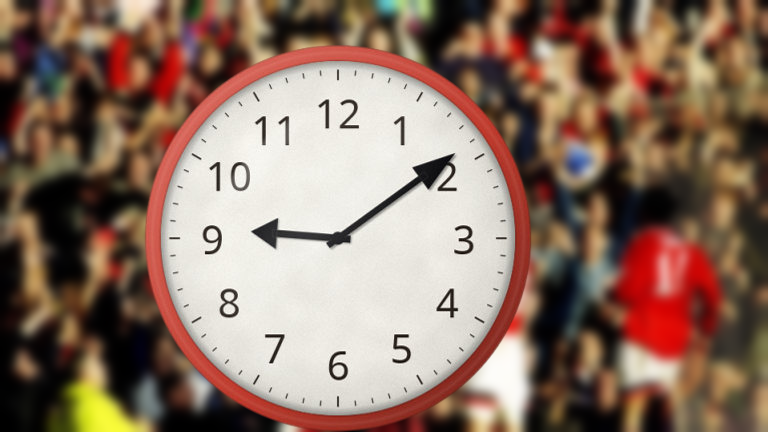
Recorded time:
{"hour": 9, "minute": 9}
